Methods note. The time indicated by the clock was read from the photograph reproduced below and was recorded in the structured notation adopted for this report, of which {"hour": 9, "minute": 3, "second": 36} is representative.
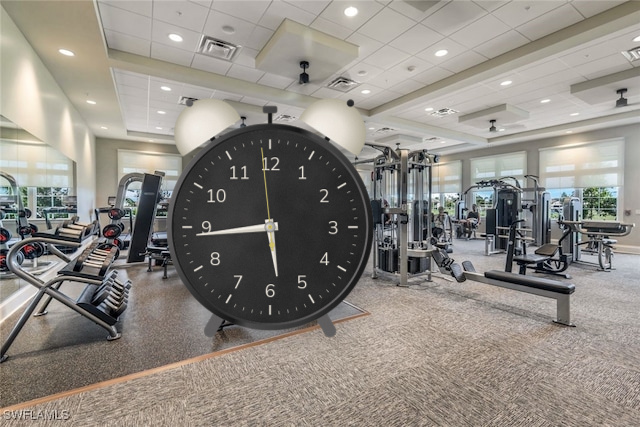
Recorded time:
{"hour": 5, "minute": 43, "second": 59}
